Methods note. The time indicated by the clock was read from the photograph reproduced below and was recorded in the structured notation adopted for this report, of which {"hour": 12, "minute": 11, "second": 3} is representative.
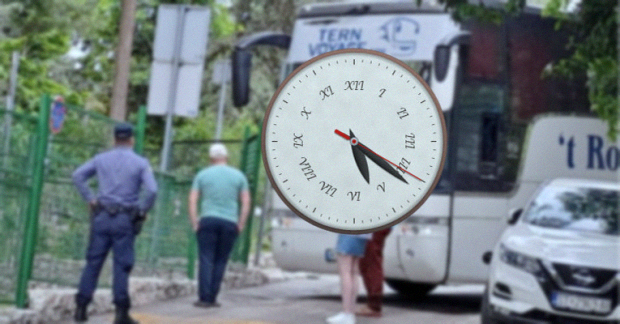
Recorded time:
{"hour": 5, "minute": 21, "second": 20}
